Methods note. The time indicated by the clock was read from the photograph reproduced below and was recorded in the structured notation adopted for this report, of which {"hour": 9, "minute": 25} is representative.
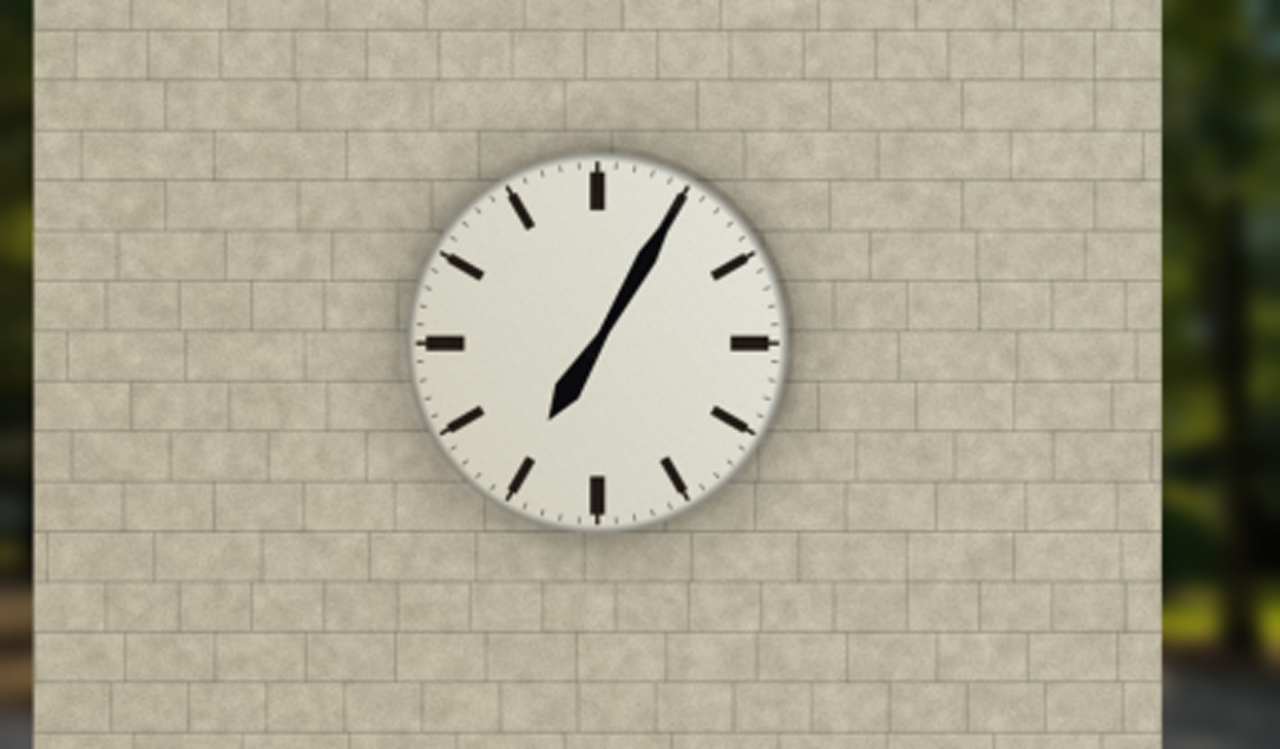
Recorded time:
{"hour": 7, "minute": 5}
